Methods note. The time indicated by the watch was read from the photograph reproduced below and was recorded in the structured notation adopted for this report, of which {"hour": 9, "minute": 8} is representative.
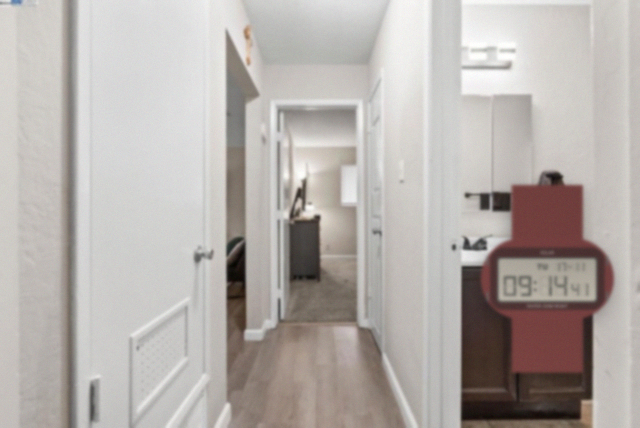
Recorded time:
{"hour": 9, "minute": 14}
